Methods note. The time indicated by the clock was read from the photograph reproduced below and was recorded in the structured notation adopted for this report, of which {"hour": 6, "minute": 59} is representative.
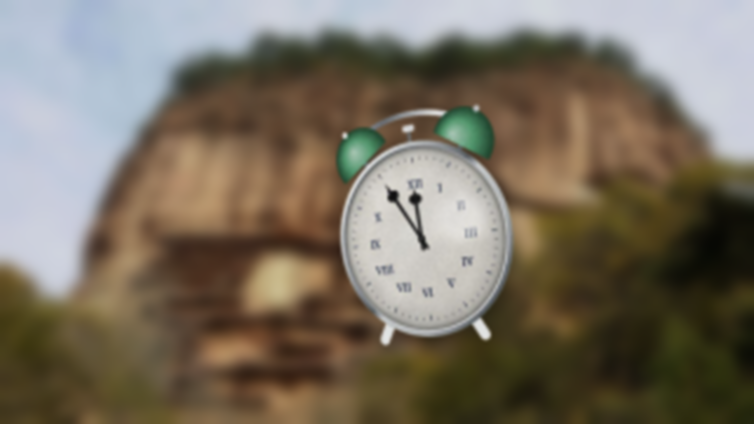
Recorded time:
{"hour": 11, "minute": 55}
